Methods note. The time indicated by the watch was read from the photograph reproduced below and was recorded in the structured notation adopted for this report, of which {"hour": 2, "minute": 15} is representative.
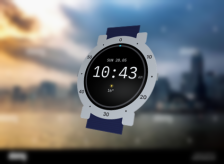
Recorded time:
{"hour": 10, "minute": 43}
